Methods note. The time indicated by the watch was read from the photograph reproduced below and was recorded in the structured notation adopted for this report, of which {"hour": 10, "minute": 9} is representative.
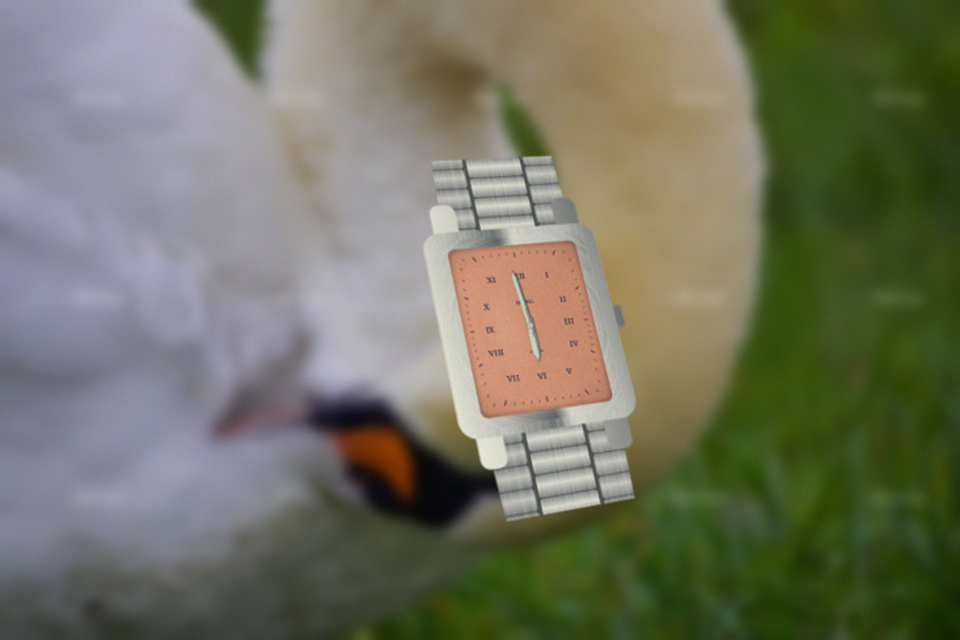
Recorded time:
{"hour": 5, "minute": 59}
